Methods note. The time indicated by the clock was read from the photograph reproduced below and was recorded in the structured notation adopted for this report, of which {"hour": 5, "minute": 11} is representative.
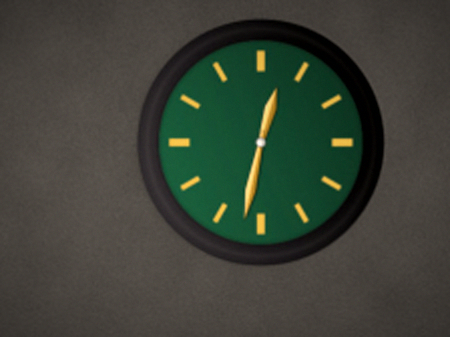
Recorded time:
{"hour": 12, "minute": 32}
